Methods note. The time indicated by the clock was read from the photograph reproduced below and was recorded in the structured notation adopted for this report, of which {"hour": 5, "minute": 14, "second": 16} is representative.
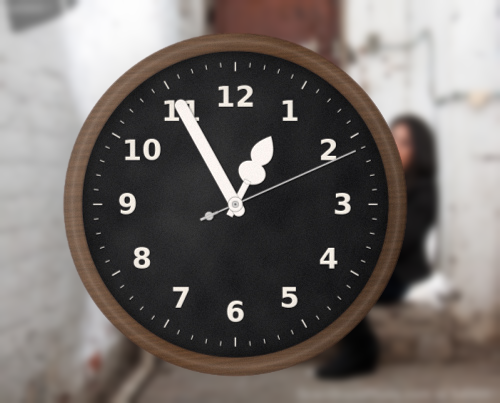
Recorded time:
{"hour": 12, "minute": 55, "second": 11}
